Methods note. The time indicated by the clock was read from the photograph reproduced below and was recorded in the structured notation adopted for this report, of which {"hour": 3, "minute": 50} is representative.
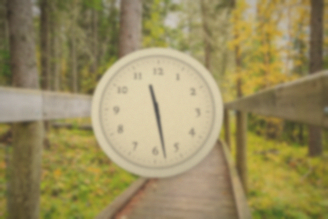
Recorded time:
{"hour": 11, "minute": 28}
